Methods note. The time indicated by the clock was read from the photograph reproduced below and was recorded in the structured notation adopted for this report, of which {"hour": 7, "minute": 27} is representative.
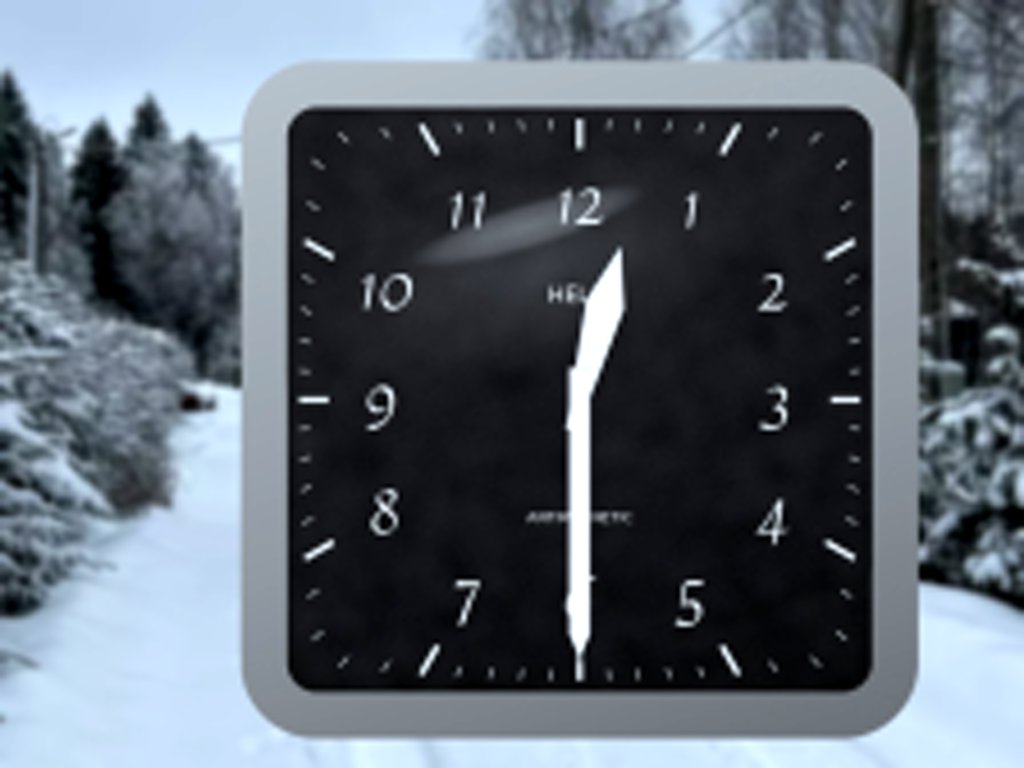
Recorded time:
{"hour": 12, "minute": 30}
